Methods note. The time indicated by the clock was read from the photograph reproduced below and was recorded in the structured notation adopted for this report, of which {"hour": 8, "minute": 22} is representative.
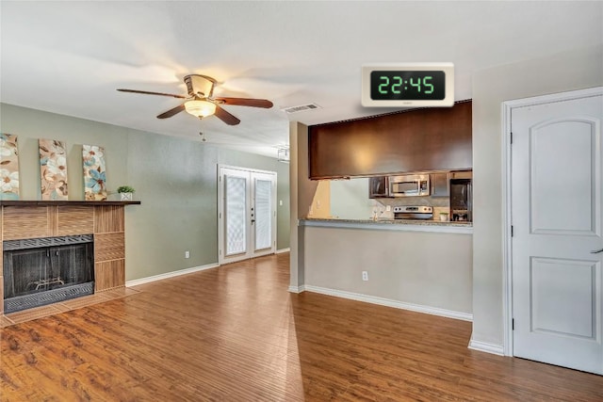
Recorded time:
{"hour": 22, "minute": 45}
